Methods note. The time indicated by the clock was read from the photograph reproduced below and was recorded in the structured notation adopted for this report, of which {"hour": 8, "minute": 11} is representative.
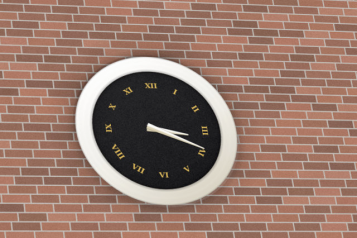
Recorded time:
{"hour": 3, "minute": 19}
